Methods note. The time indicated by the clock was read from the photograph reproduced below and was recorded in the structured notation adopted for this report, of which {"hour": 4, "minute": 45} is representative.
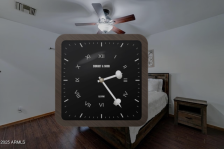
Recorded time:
{"hour": 2, "minute": 24}
